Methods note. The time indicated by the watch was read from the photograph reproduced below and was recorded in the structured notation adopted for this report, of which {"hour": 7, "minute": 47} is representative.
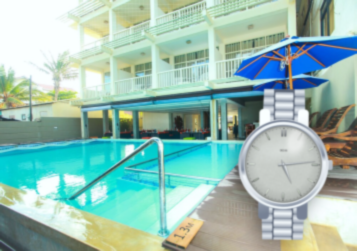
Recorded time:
{"hour": 5, "minute": 14}
